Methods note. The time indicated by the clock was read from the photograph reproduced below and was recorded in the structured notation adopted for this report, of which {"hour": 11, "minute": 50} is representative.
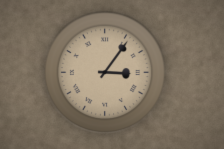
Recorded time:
{"hour": 3, "minute": 6}
